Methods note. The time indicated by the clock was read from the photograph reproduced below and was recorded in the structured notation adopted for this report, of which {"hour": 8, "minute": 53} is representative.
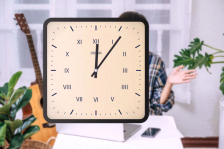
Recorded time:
{"hour": 12, "minute": 6}
